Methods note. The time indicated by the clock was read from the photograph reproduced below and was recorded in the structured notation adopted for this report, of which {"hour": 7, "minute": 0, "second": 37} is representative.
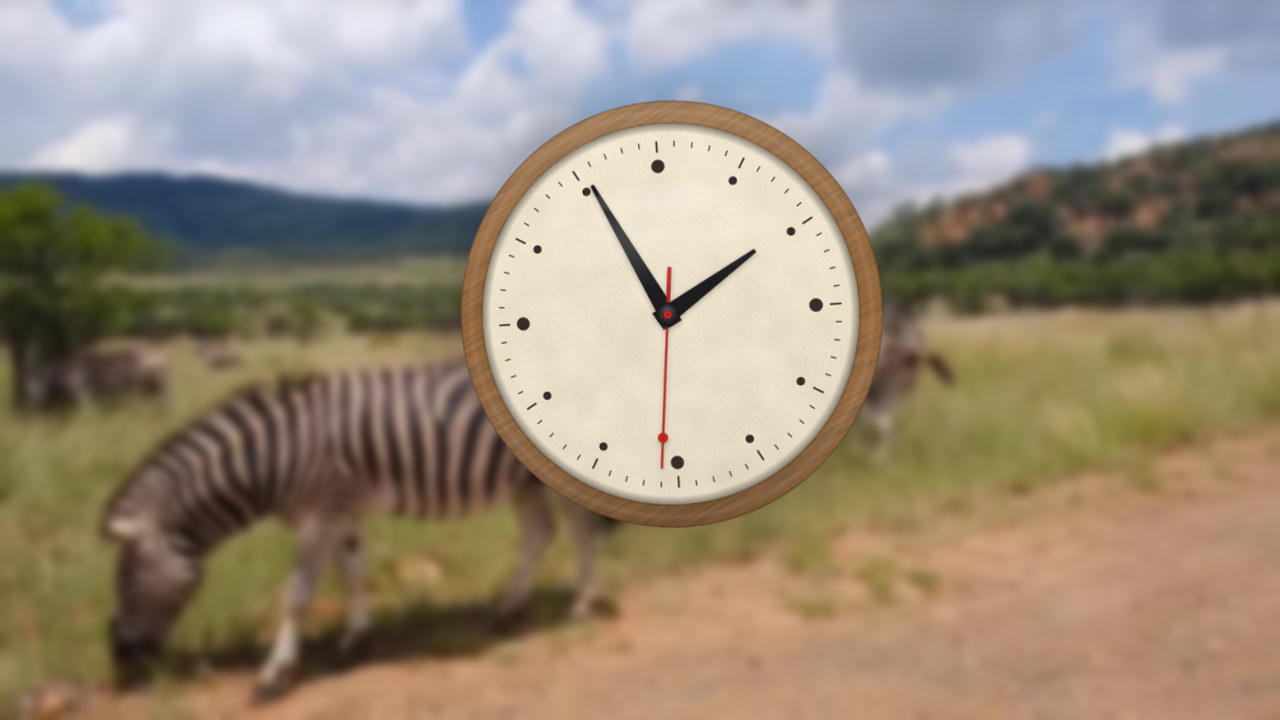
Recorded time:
{"hour": 1, "minute": 55, "second": 31}
